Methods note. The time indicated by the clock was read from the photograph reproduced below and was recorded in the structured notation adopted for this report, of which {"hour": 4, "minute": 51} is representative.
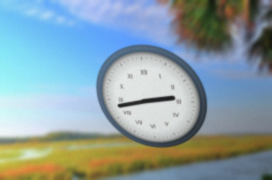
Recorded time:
{"hour": 2, "minute": 43}
